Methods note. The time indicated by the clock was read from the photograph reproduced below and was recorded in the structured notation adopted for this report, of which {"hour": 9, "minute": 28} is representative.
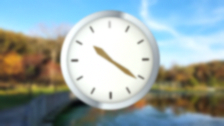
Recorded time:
{"hour": 10, "minute": 21}
